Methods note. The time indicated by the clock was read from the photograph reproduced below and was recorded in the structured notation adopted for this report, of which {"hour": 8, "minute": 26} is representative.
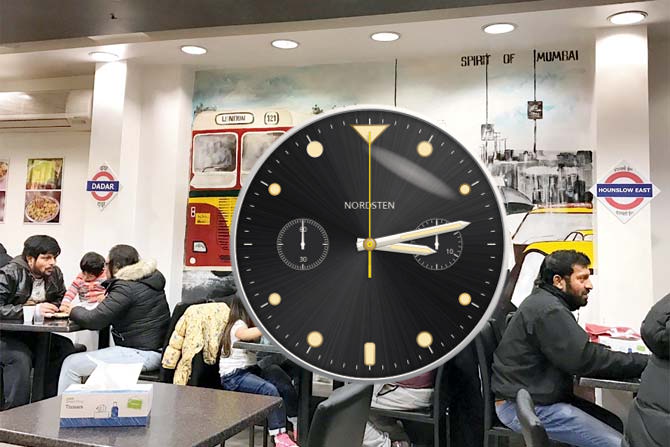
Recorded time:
{"hour": 3, "minute": 13}
